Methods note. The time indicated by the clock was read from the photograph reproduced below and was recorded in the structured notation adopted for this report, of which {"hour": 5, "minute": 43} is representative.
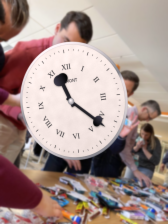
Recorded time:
{"hour": 11, "minute": 22}
